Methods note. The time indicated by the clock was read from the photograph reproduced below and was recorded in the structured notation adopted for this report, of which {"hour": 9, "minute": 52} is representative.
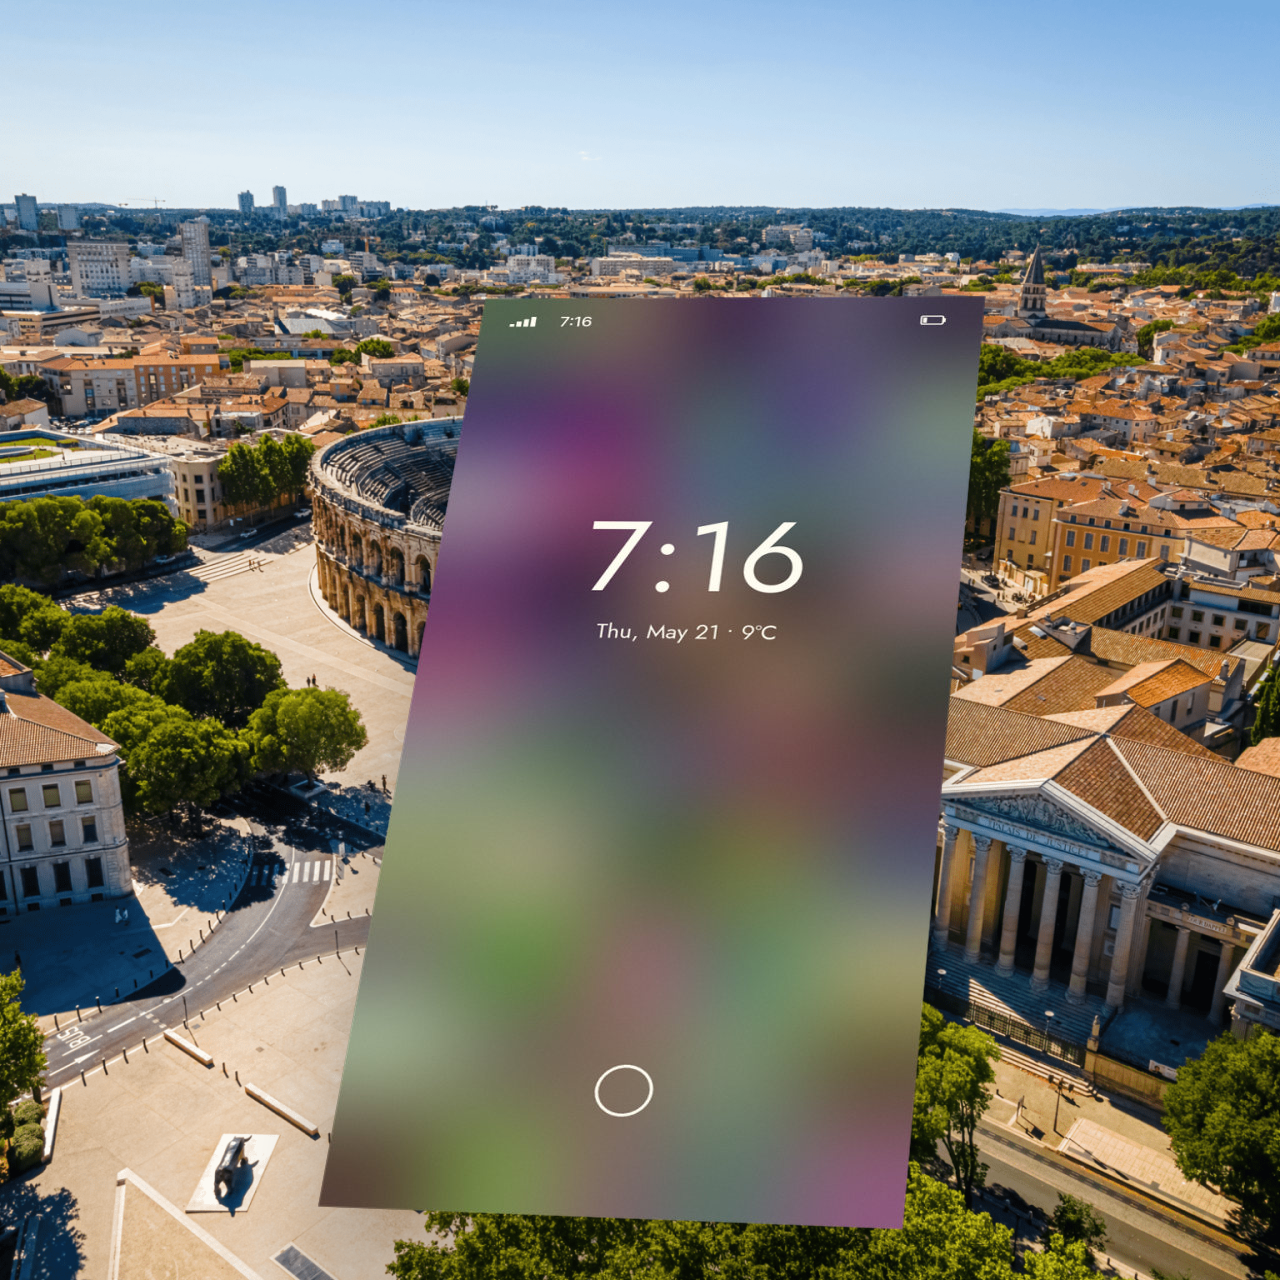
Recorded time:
{"hour": 7, "minute": 16}
